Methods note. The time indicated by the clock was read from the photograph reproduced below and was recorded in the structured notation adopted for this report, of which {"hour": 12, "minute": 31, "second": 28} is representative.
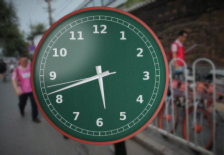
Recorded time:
{"hour": 5, "minute": 41, "second": 43}
